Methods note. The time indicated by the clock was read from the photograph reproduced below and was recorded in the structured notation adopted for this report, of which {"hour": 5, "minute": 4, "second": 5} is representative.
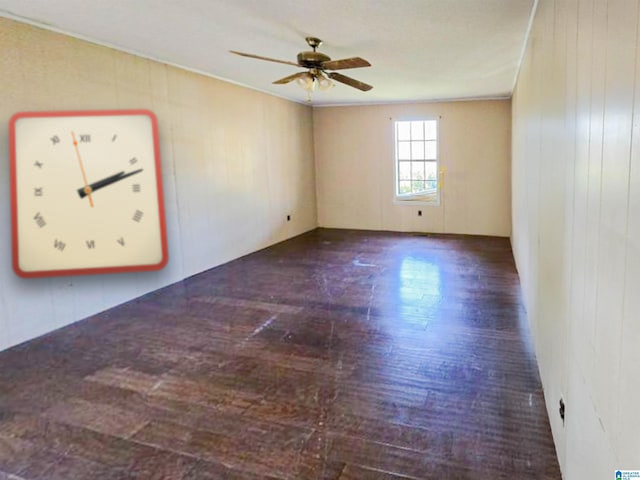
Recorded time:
{"hour": 2, "minute": 11, "second": 58}
